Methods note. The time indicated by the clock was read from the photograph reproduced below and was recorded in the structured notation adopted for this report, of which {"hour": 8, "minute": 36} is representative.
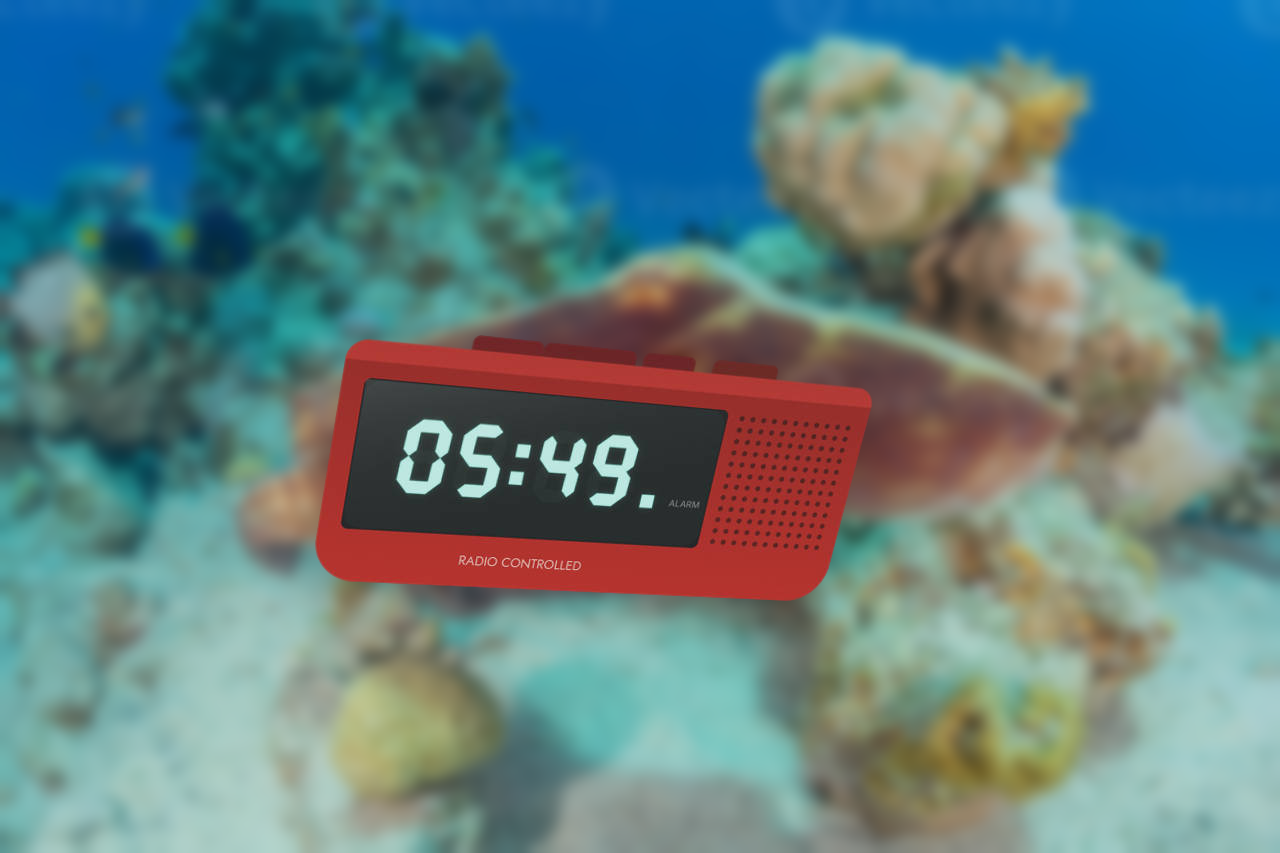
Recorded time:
{"hour": 5, "minute": 49}
